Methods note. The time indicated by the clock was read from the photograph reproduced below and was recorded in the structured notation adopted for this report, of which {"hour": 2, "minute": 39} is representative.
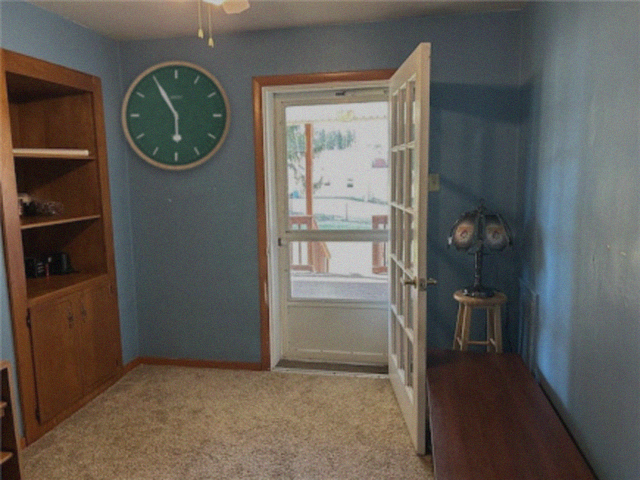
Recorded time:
{"hour": 5, "minute": 55}
